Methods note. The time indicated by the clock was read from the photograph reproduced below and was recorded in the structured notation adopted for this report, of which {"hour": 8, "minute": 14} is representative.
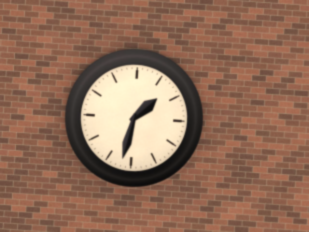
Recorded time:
{"hour": 1, "minute": 32}
